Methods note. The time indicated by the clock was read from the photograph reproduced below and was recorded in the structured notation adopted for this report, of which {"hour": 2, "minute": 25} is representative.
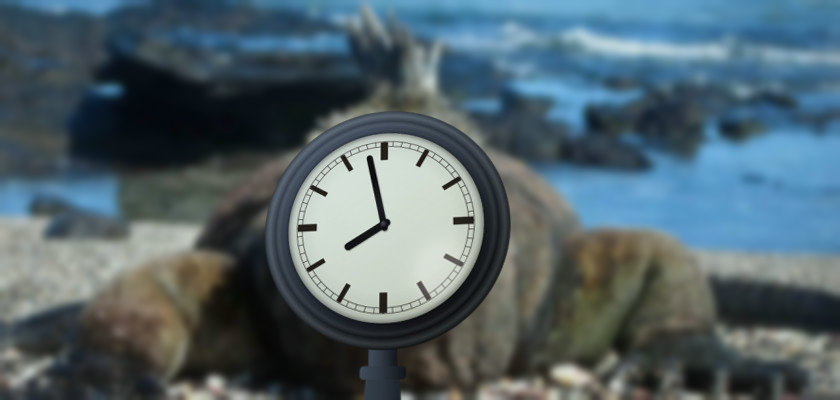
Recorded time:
{"hour": 7, "minute": 58}
